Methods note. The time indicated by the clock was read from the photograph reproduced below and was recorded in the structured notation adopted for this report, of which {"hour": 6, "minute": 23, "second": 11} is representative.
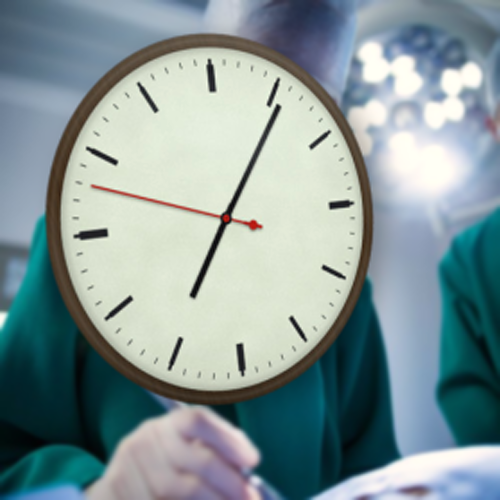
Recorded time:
{"hour": 7, "minute": 5, "second": 48}
